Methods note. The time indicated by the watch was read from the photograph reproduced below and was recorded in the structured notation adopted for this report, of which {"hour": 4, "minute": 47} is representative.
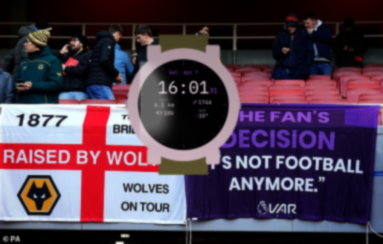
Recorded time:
{"hour": 16, "minute": 1}
